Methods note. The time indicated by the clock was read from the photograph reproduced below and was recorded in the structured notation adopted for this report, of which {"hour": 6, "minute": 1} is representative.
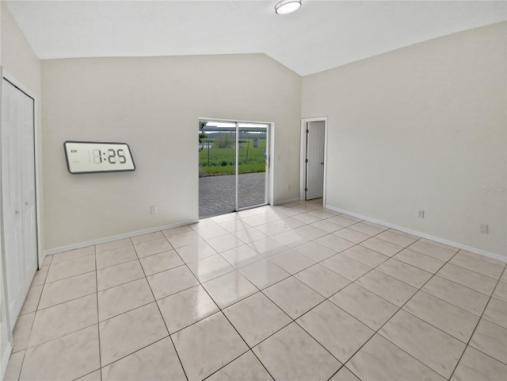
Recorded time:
{"hour": 1, "minute": 25}
